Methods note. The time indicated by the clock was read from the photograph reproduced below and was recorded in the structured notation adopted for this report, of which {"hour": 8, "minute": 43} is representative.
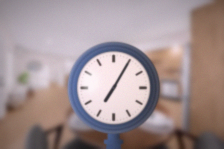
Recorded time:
{"hour": 7, "minute": 5}
